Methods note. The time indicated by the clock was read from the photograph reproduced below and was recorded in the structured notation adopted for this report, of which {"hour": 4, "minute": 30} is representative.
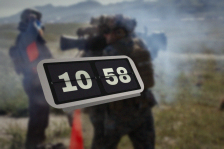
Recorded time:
{"hour": 10, "minute": 58}
